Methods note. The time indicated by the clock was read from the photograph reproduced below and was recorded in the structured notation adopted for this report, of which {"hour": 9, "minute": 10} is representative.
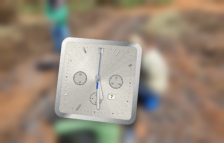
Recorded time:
{"hour": 5, "minute": 29}
